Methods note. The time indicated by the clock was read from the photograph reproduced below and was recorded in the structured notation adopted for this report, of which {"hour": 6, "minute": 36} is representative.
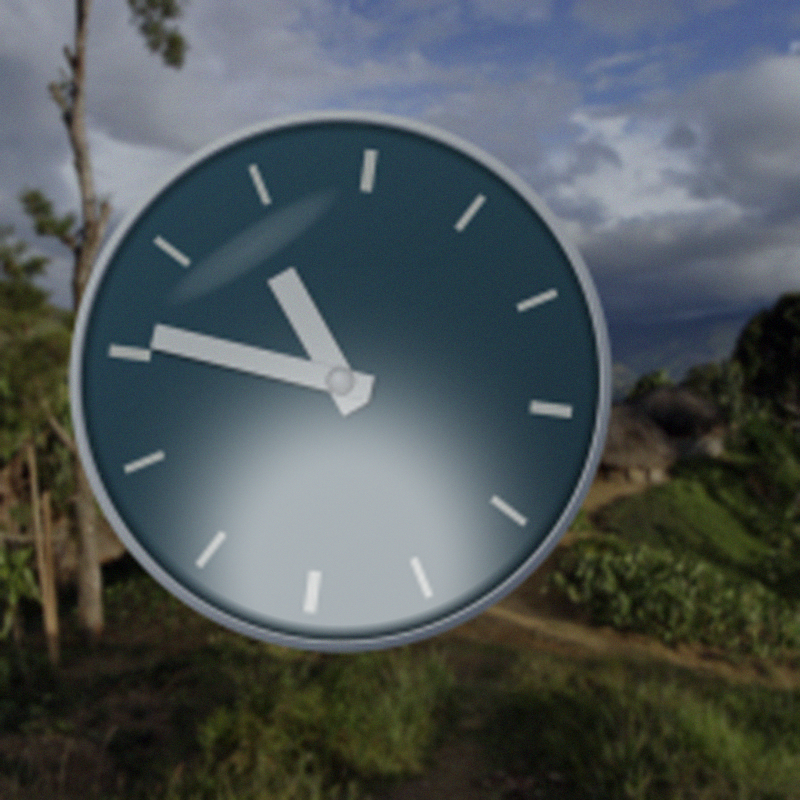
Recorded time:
{"hour": 10, "minute": 46}
